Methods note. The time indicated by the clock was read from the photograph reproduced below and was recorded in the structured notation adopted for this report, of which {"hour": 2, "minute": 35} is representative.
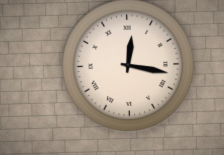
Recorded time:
{"hour": 12, "minute": 17}
